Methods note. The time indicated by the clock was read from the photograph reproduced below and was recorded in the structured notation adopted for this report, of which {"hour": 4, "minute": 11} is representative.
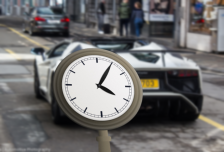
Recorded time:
{"hour": 4, "minute": 5}
